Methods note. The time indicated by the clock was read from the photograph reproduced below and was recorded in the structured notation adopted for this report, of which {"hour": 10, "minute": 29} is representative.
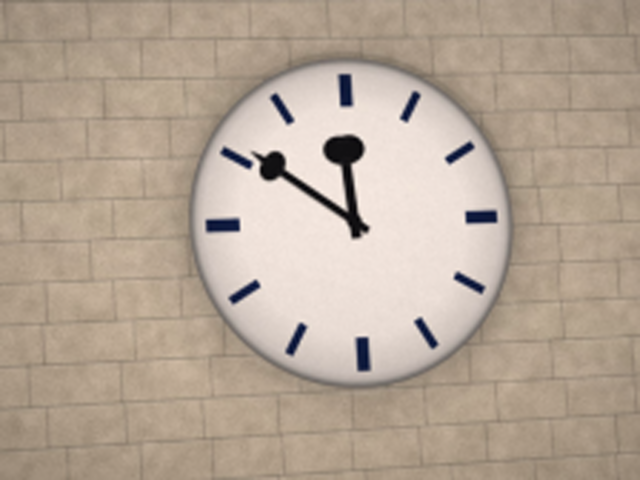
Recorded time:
{"hour": 11, "minute": 51}
